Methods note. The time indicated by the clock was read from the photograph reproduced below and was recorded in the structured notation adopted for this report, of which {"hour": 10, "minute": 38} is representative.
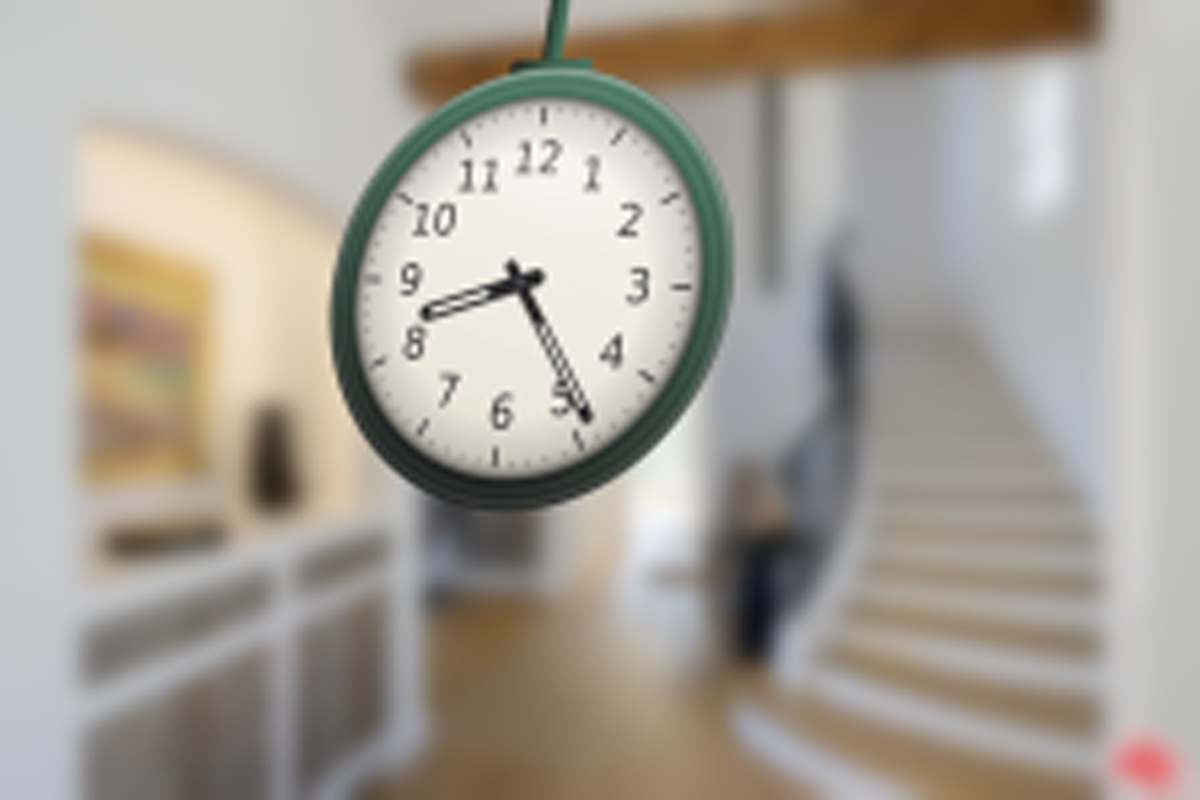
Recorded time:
{"hour": 8, "minute": 24}
